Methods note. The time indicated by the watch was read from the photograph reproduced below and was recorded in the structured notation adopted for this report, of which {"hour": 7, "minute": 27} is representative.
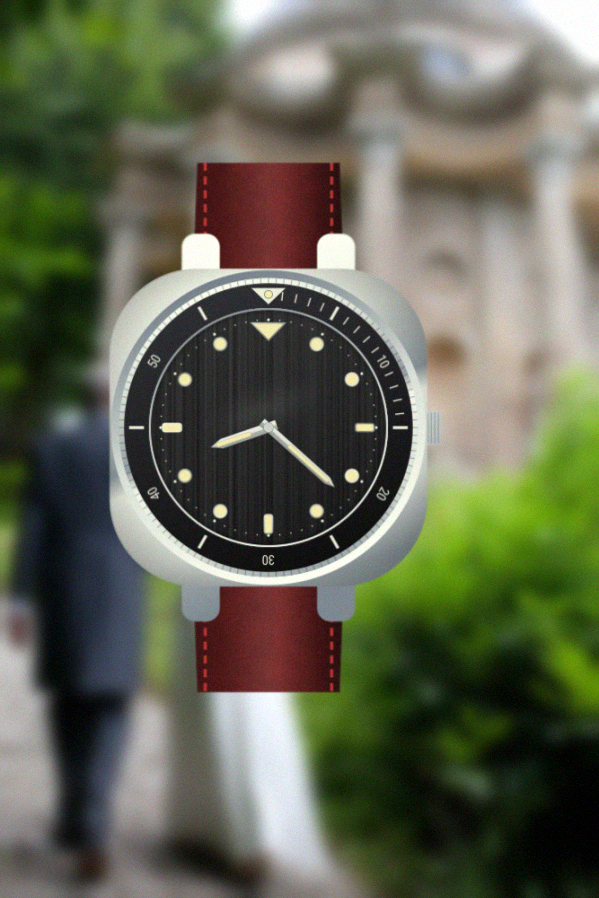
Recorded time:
{"hour": 8, "minute": 22}
